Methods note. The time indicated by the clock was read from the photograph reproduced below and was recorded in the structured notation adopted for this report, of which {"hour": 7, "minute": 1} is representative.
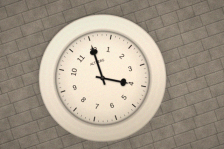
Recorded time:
{"hour": 4, "minute": 0}
